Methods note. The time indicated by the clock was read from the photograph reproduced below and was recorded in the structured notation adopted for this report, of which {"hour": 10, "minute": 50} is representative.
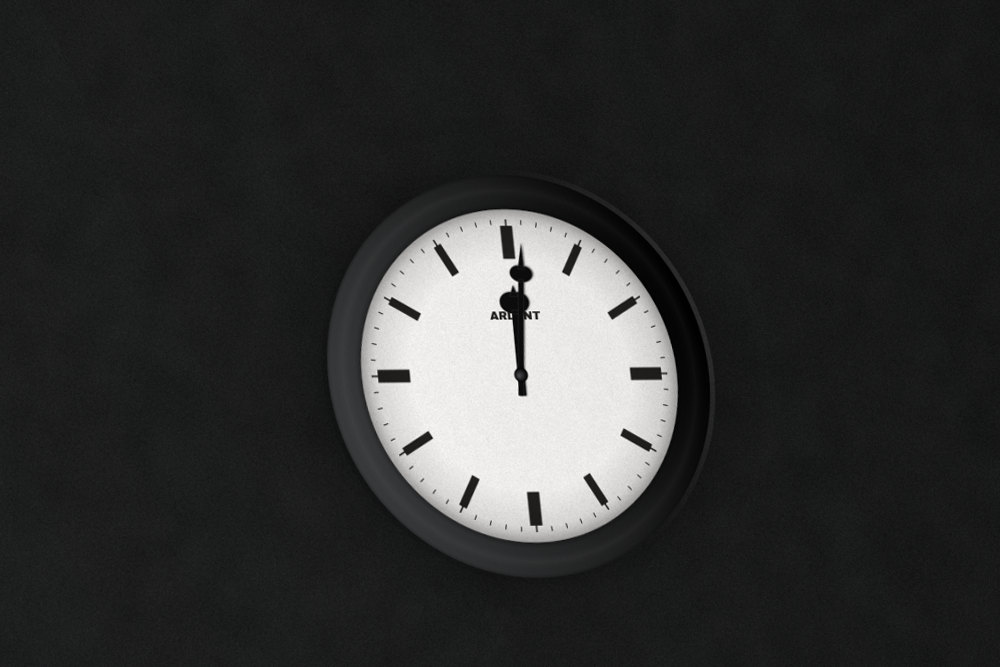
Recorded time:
{"hour": 12, "minute": 1}
